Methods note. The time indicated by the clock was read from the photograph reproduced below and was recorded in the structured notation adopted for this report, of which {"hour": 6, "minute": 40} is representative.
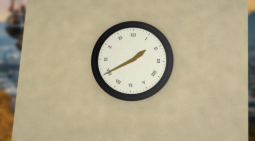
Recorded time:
{"hour": 1, "minute": 40}
